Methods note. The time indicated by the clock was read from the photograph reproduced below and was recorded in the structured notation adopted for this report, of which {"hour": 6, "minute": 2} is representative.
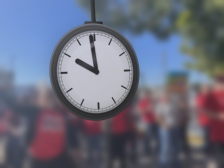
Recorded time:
{"hour": 9, "minute": 59}
